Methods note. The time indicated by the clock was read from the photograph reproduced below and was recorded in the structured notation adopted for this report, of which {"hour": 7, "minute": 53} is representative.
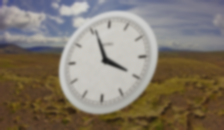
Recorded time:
{"hour": 3, "minute": 56}
